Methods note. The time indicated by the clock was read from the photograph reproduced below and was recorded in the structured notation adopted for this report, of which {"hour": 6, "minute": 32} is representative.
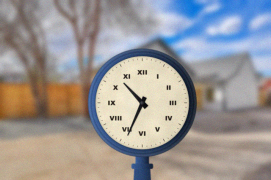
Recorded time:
{"hour": 10, "minute": 34}
